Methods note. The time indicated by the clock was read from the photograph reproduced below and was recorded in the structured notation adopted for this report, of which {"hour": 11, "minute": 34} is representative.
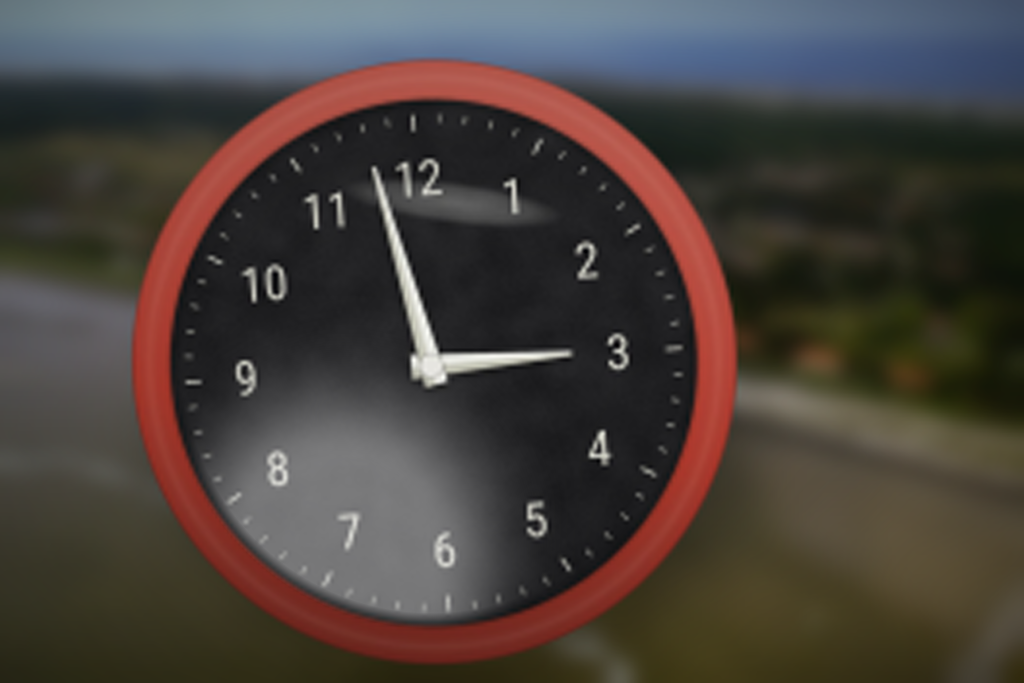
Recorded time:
{"hour": 2, "minute": 58}
